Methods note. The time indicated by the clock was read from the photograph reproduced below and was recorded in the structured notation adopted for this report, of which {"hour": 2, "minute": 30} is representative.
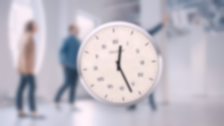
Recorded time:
{"hour": 12, "minute": 27}
